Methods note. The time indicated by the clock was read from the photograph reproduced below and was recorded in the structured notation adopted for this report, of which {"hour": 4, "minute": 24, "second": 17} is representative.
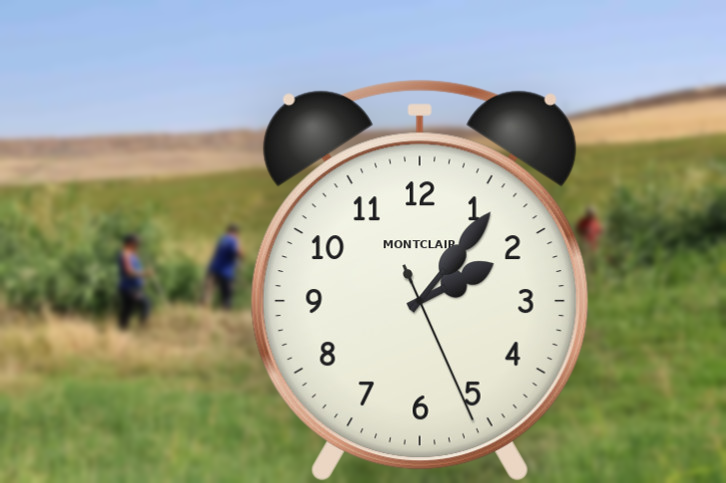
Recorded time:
{"hour": 2, "minute": 6, "second": 26}
